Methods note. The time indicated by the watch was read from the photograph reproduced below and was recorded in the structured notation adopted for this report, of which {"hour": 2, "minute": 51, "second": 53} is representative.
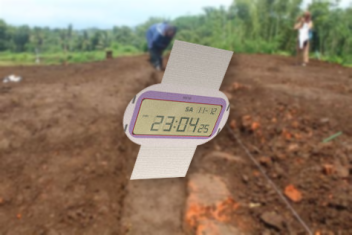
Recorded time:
{"hour": 23, "minute": 4, "second": 25}
